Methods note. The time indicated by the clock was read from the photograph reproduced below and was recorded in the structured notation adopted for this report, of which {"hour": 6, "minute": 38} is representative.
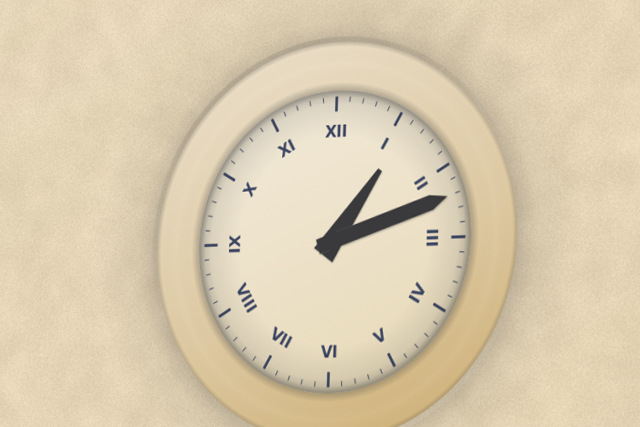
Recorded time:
{"hour": 1, "minute": 12}
